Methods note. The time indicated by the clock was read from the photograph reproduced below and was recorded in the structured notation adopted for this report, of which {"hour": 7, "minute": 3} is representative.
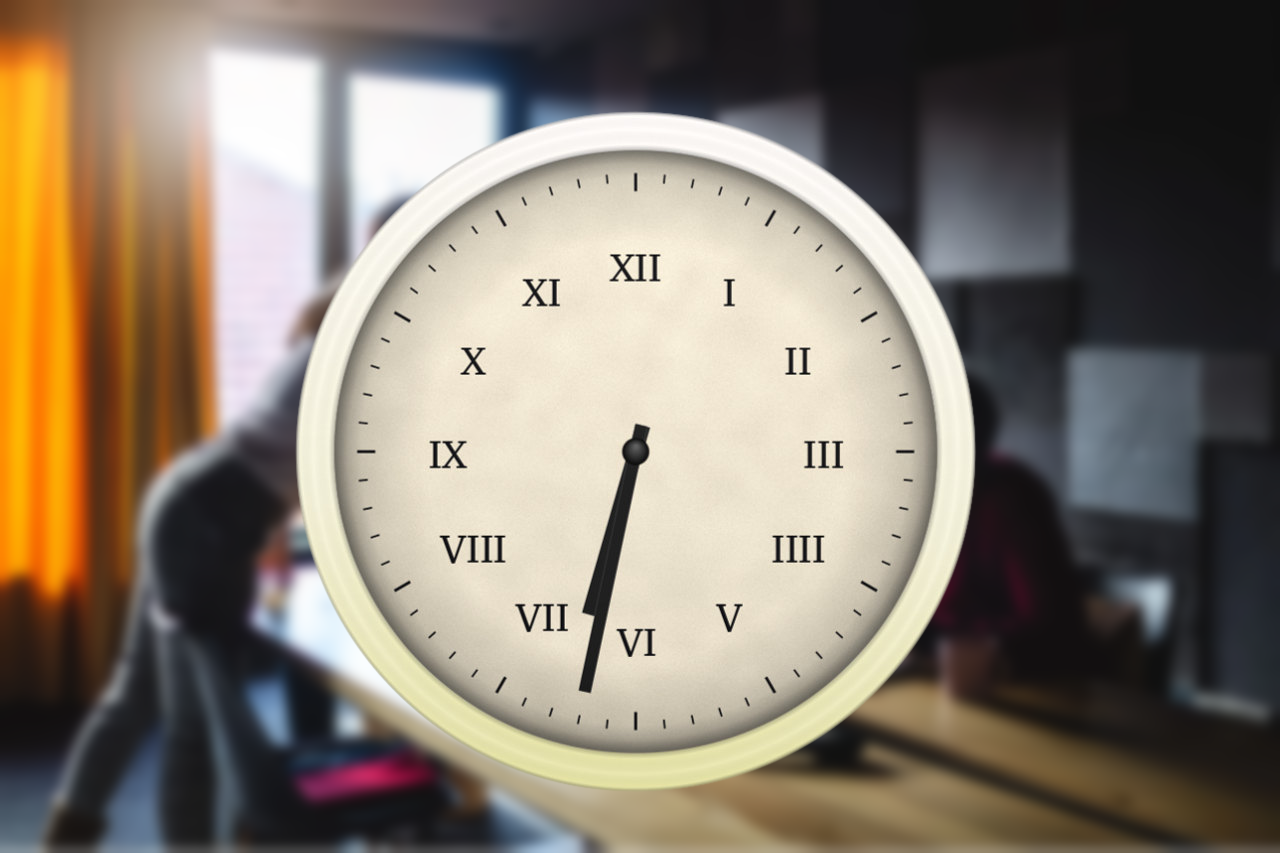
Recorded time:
{"hour": 6, "minute": 32}
